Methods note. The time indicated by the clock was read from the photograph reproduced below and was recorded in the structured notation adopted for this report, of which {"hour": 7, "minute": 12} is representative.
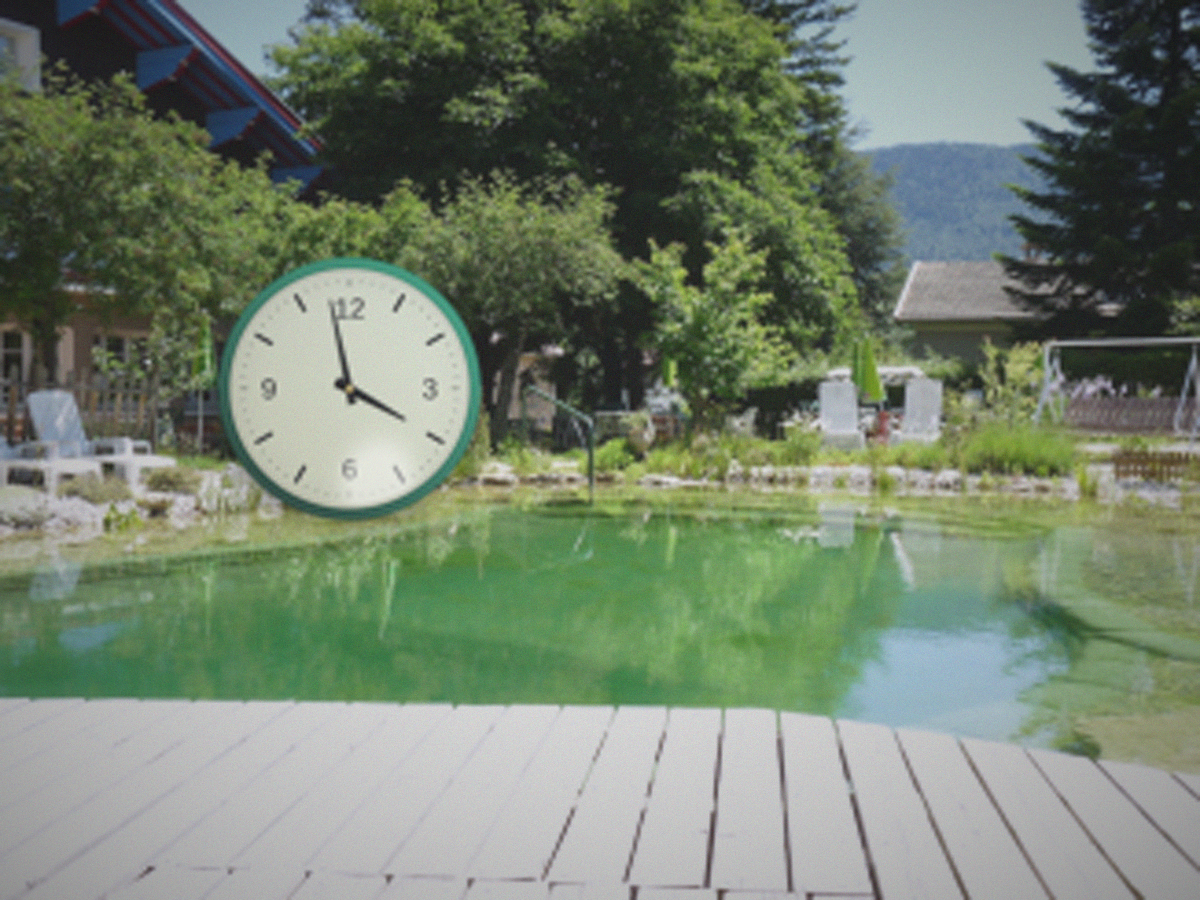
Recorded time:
{"hour": 3, "minute": 58}
